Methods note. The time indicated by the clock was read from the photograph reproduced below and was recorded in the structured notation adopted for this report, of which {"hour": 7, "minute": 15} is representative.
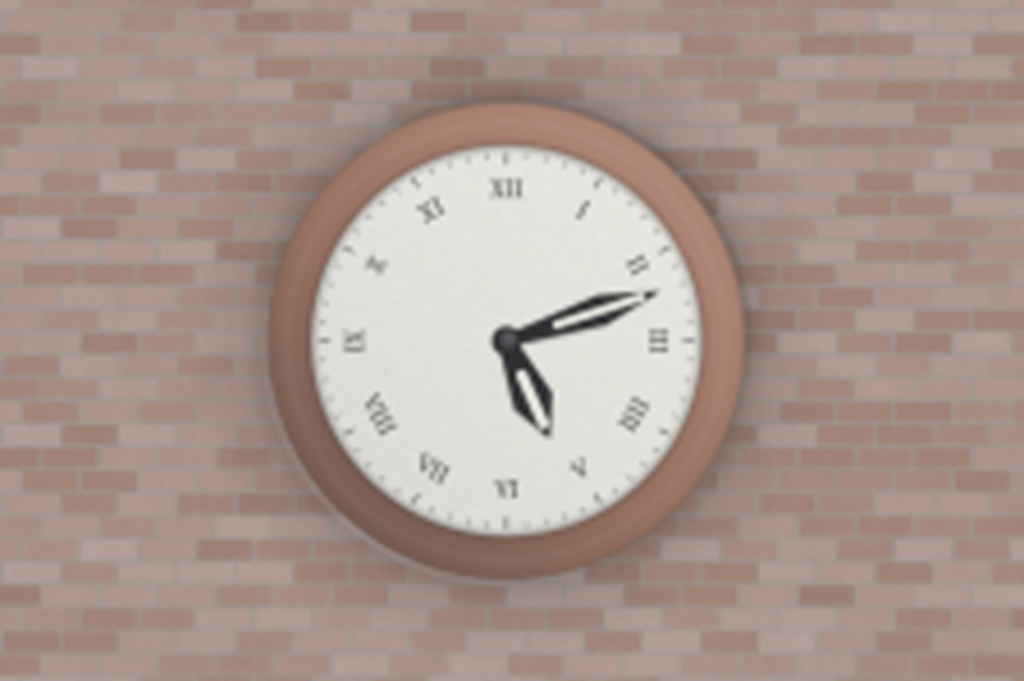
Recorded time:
{"hour": 5, "minute": 12}
